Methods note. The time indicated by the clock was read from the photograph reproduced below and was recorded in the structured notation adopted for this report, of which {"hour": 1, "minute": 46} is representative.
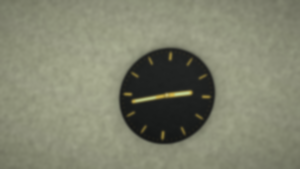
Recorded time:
{"hour": 2, "minute": 43}
